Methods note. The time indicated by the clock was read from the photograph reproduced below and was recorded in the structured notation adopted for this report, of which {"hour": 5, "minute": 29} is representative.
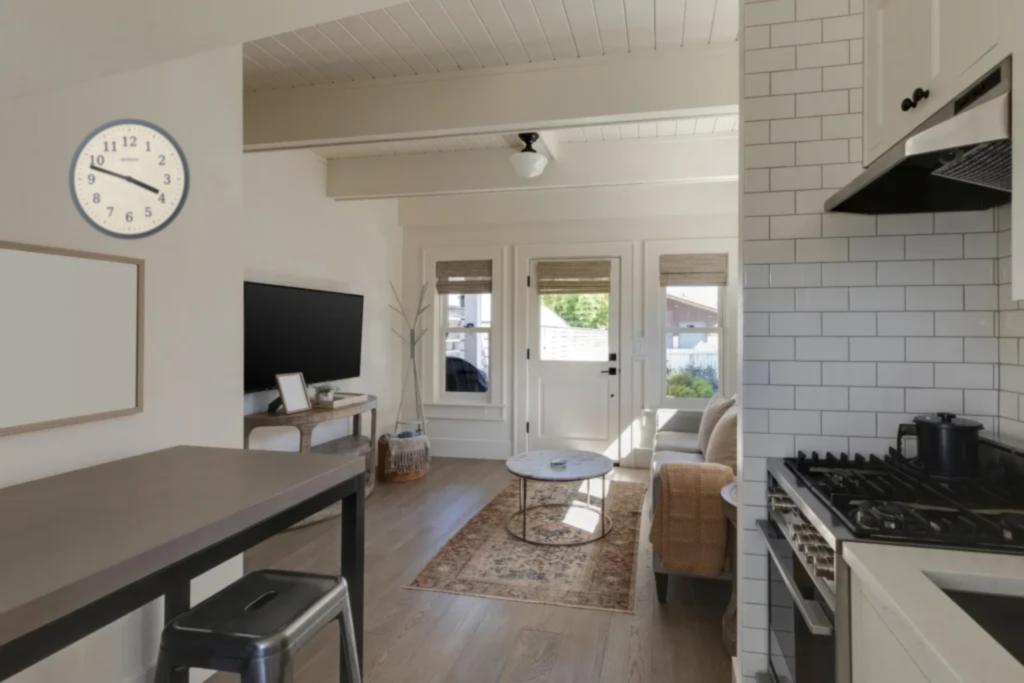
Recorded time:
{"hour": 3, "minute": 48}
